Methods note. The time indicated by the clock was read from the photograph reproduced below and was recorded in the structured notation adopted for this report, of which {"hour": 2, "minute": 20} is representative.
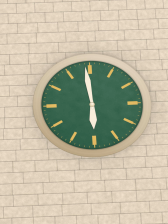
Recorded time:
{"hour": 5, "minute": 59}
